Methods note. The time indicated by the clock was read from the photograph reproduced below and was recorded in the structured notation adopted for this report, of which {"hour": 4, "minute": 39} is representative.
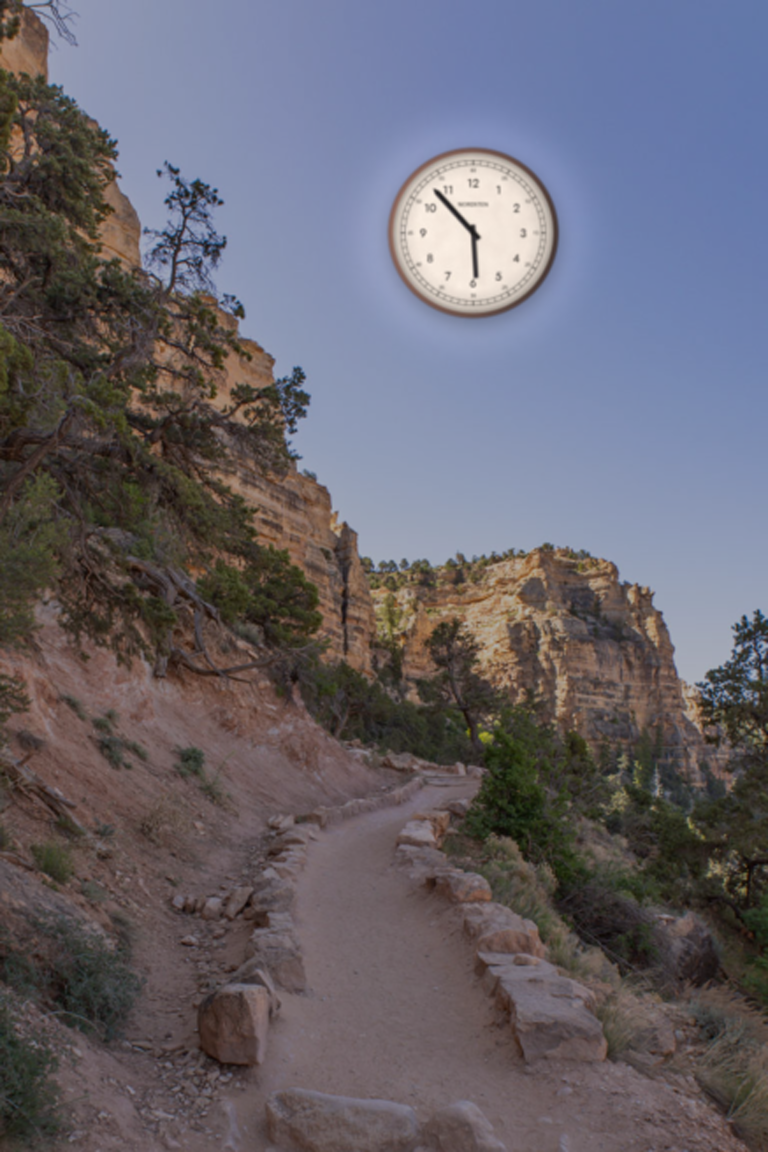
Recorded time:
{"hour": 5, "minute": 53}
